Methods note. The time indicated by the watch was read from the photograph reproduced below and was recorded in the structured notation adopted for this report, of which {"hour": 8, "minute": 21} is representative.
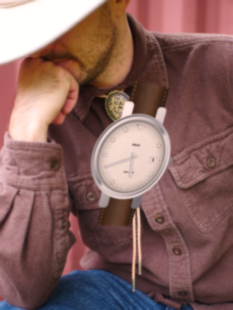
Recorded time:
{"hour": 5, "minute": 41}
